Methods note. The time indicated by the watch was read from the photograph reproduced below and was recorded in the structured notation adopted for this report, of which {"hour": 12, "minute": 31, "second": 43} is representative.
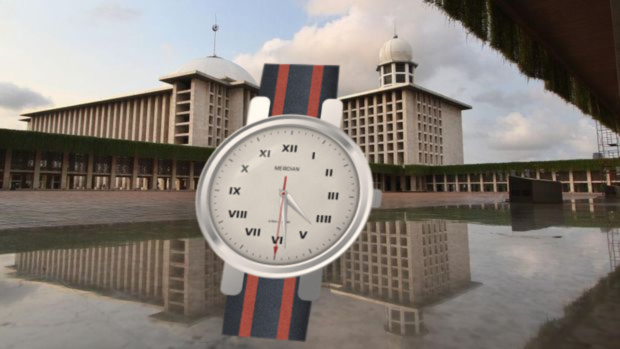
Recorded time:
{"hour": 4, "minute": 28, "second": 30}
